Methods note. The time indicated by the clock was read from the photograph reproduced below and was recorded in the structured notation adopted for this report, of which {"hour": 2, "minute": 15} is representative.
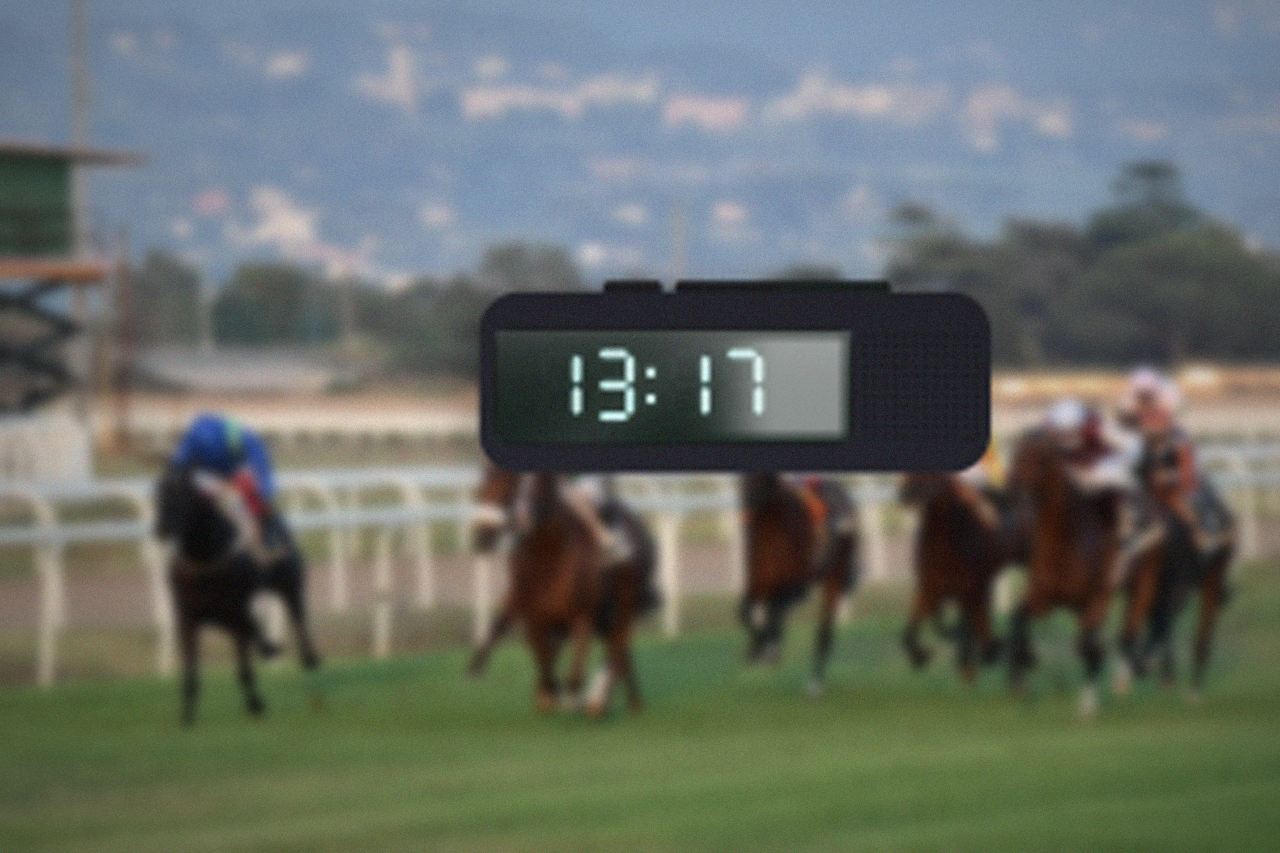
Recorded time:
{"hour": 13, "minute": 17}
